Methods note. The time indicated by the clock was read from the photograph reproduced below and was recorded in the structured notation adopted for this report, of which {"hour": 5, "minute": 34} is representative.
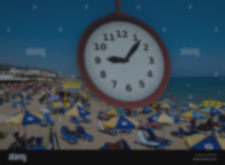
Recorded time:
{"hour": 9, "minute": 7}
